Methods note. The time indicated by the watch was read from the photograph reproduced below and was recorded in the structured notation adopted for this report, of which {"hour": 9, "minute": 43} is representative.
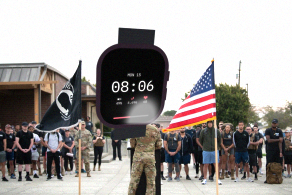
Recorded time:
{"hour": 8, "minute": 6}
